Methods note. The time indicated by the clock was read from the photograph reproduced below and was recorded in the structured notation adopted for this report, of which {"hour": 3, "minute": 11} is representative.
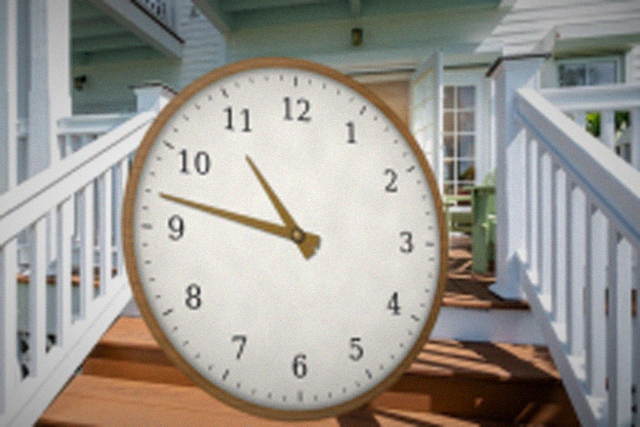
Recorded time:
{"hour": 10, "minute": 47}
